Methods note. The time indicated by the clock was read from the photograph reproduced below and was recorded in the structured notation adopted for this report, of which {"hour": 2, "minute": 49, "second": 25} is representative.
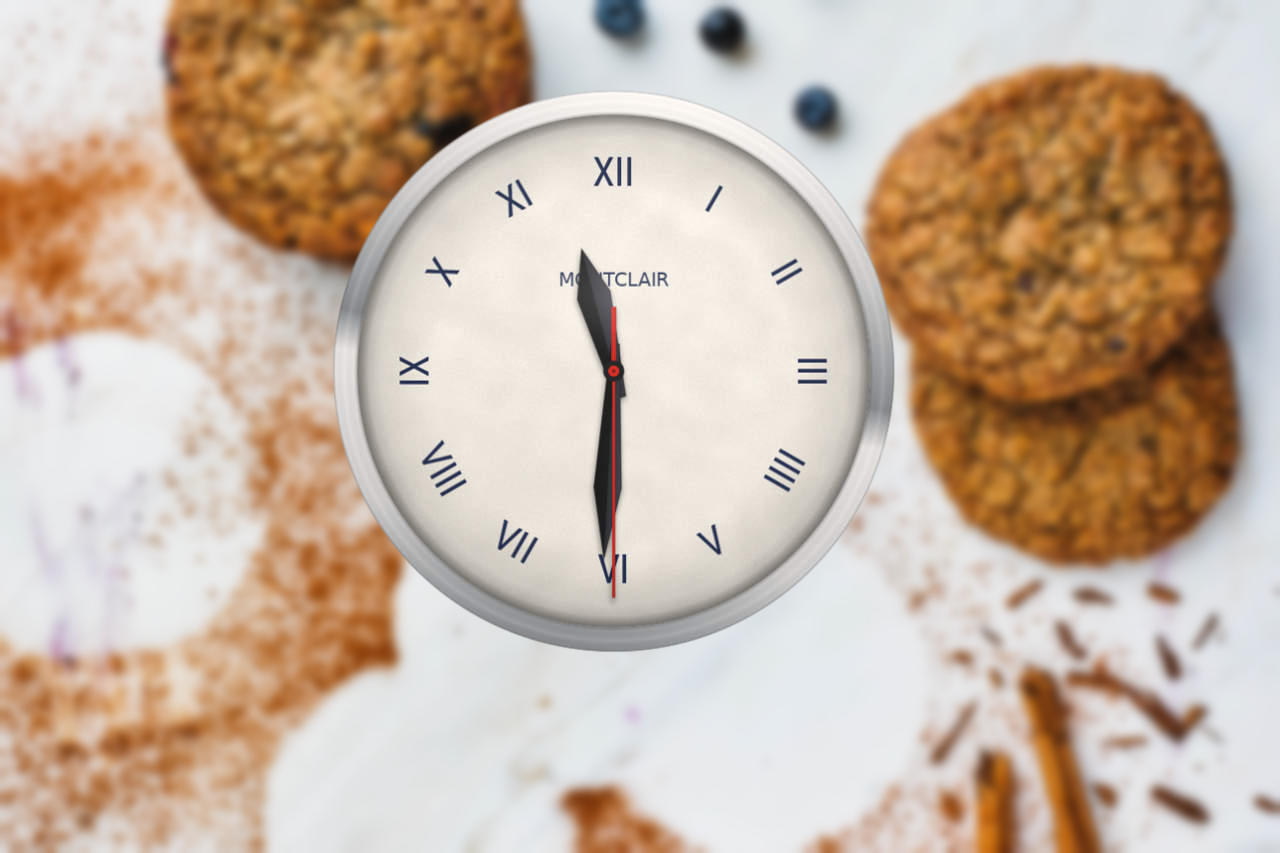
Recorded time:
{"hour": 11, "minute": 30, "second": 30}
